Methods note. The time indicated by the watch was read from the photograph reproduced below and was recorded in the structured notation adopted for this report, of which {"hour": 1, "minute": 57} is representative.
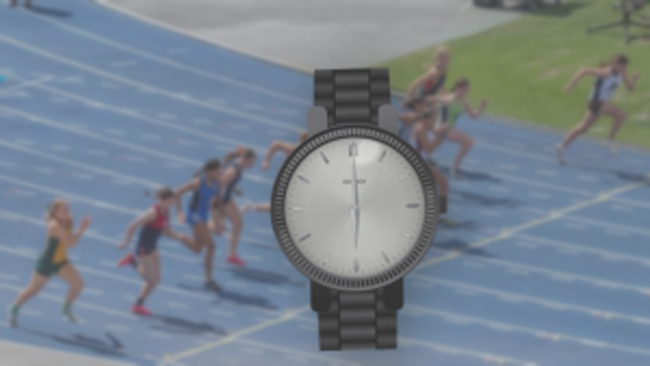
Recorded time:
{"hour": 6, "minute": 0}
